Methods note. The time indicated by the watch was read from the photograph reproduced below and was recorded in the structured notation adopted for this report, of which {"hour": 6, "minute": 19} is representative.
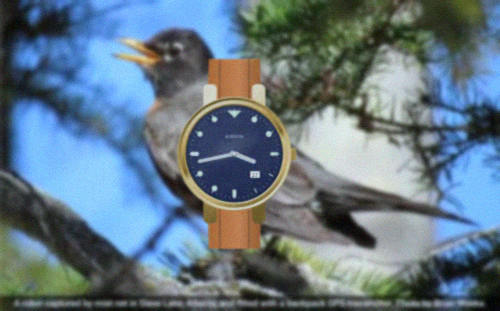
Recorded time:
{"hour": 3, "minute": 43}
